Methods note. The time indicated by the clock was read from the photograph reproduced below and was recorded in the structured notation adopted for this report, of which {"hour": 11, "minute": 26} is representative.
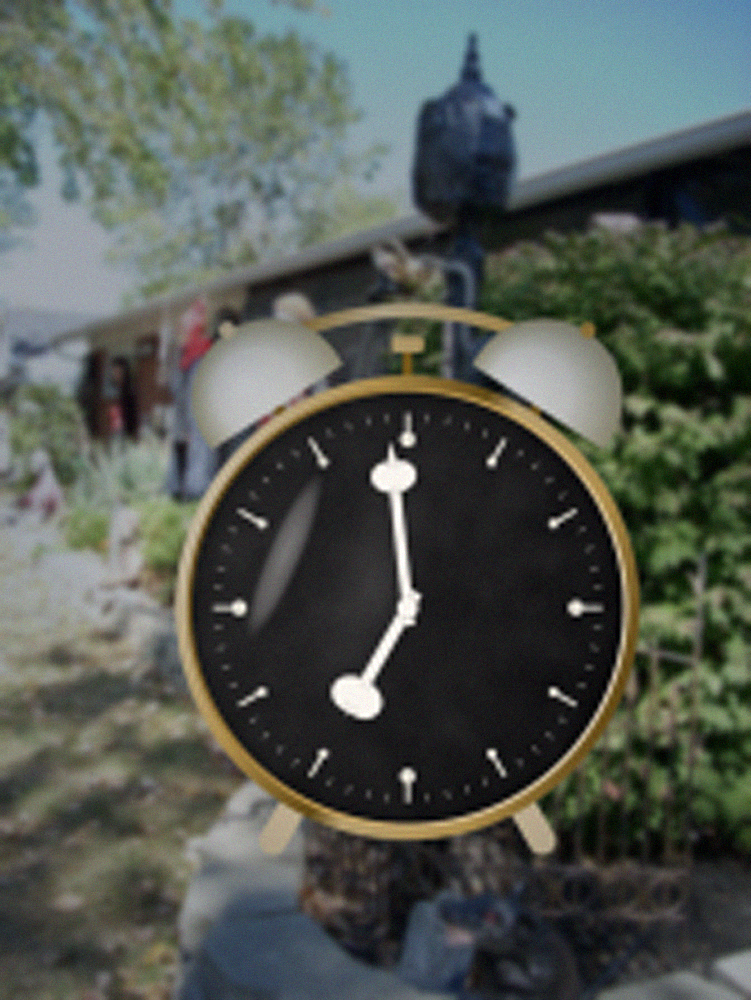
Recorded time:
{"hour": 6, "minute": 59}
